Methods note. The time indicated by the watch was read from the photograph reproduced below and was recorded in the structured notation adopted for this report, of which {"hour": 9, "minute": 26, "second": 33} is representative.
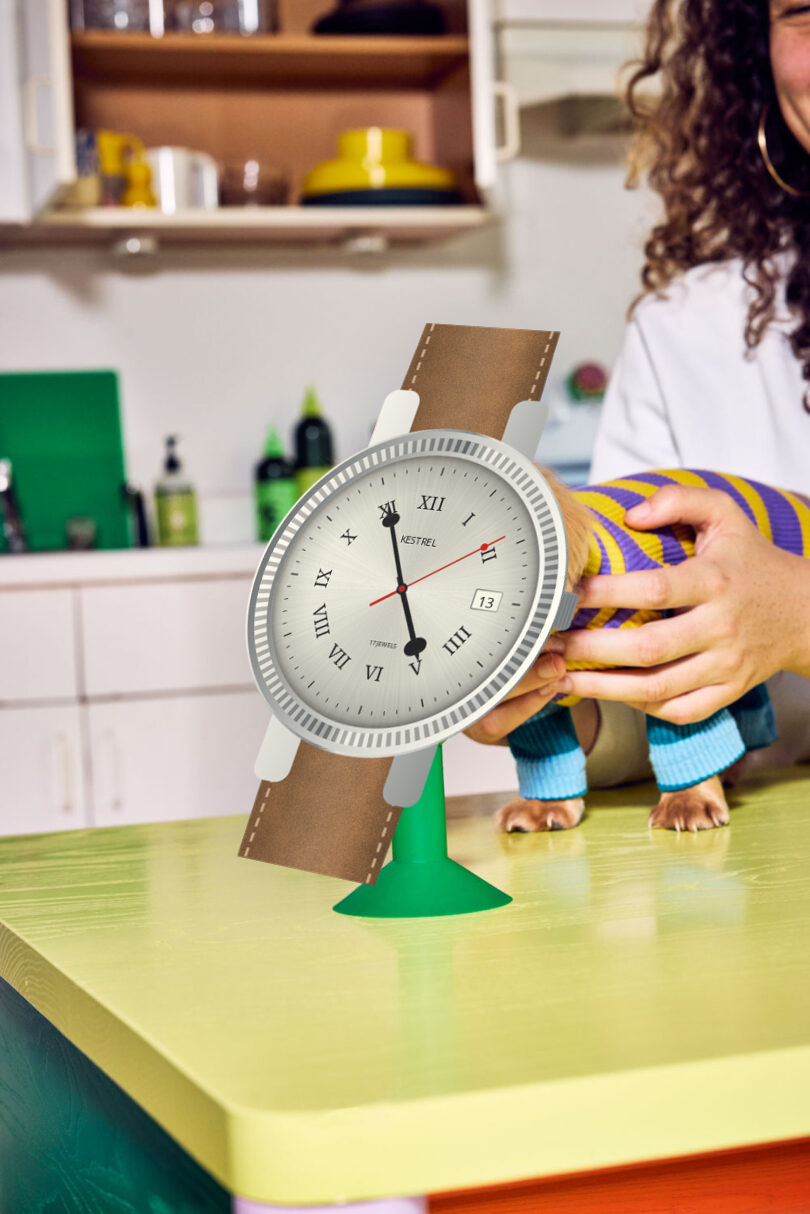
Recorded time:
{"hour": 4, "minute": 55, "second": 9}
